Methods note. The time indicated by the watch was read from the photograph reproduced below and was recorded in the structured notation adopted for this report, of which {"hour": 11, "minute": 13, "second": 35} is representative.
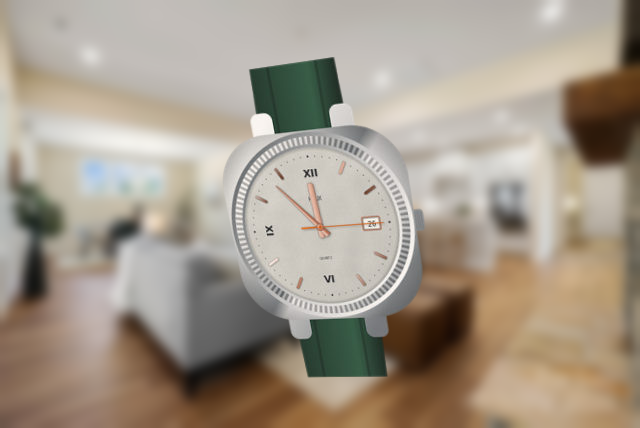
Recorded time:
{"hour": 11, "minute": 53, "second": 15}
